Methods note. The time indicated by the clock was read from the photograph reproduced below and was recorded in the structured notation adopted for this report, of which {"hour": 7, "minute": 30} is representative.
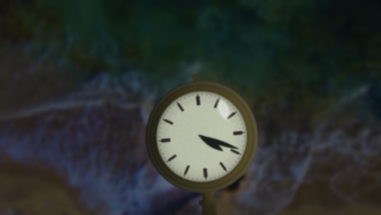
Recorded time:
{"hour": 4, "minute": 19}
